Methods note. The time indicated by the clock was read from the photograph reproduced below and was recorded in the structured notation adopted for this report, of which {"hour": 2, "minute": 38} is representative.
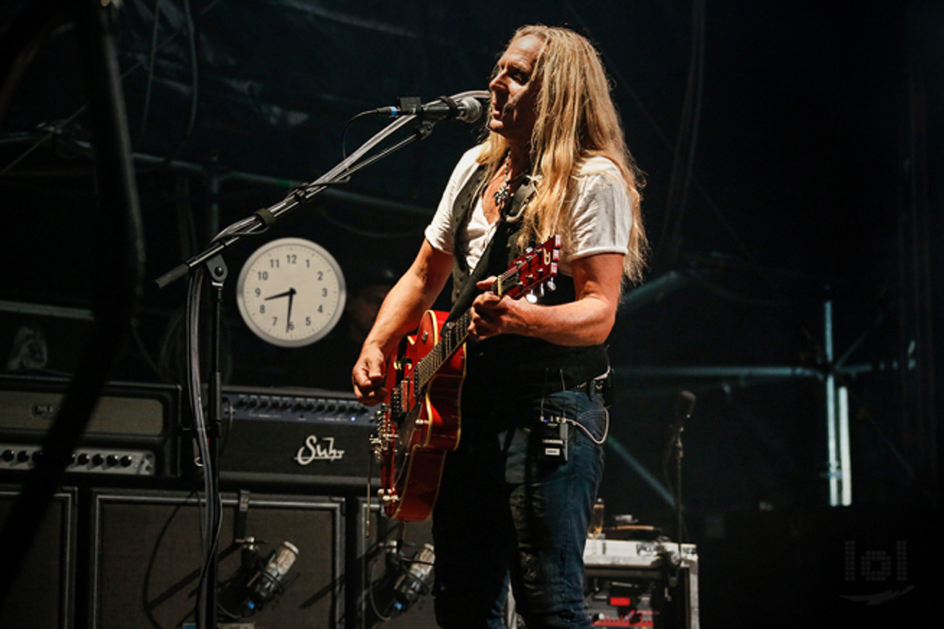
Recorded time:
{"hour": 8, "minute": 31}
